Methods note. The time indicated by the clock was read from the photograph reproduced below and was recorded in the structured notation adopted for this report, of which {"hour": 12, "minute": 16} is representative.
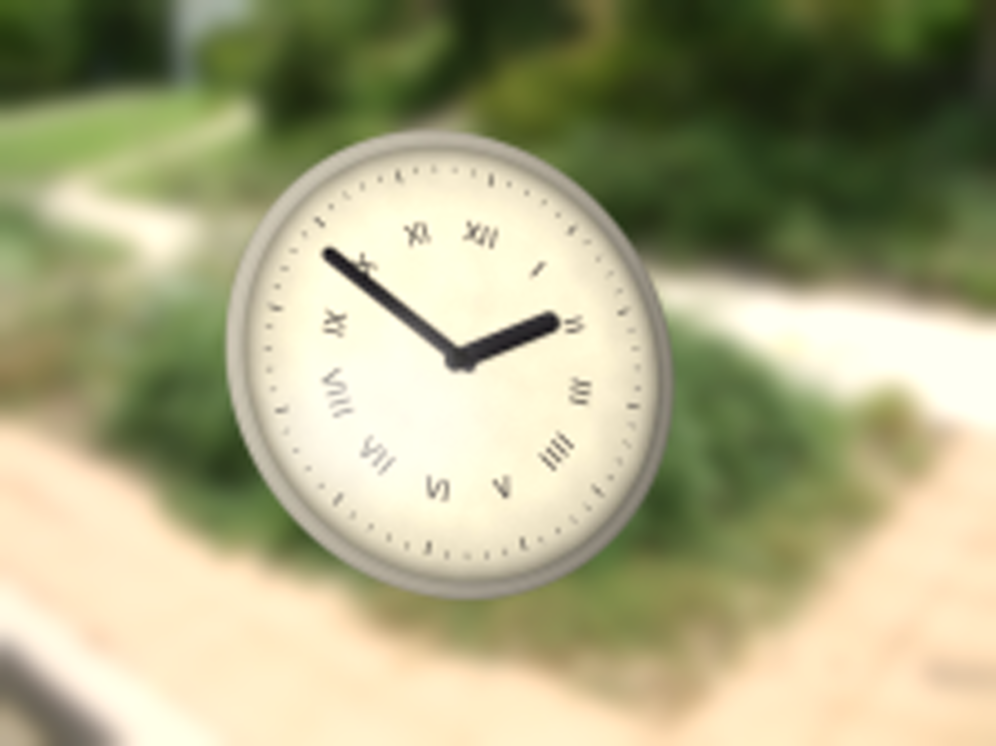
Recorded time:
{"hour": 1, "minute": 49}
